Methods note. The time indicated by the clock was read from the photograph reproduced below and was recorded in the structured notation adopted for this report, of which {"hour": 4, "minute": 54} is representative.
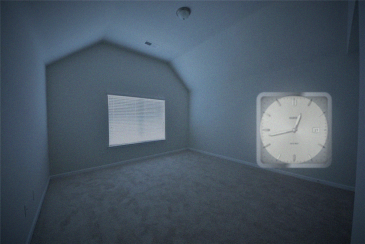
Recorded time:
{"hour": 12, "minute": 43}
